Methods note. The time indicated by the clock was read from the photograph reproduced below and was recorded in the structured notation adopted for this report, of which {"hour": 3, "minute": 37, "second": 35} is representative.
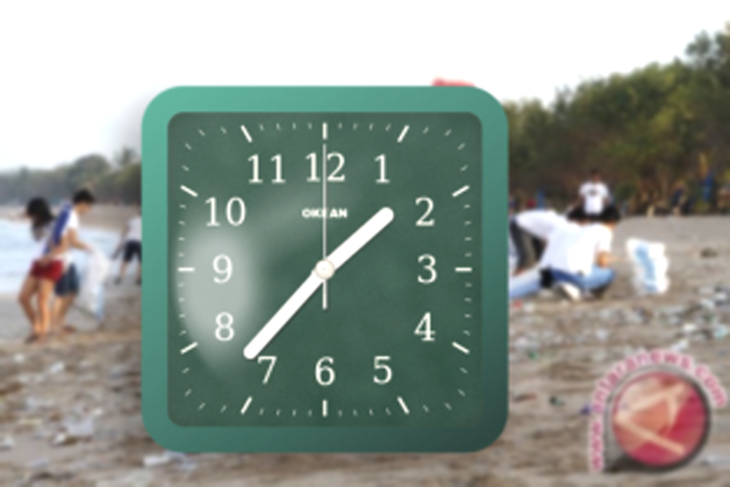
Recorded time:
{"hour": 1, "minute": 37, "second": 0}
